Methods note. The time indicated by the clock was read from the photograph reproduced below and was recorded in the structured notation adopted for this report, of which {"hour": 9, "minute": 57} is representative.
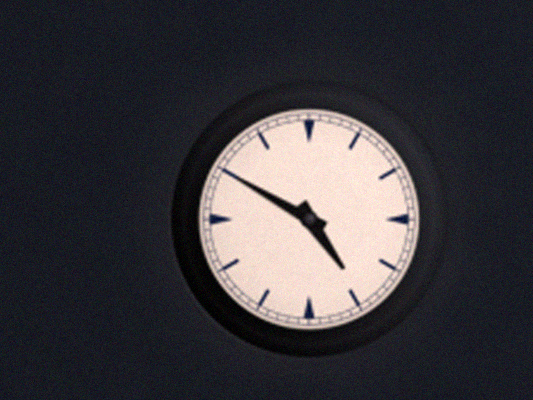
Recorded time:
{"hour": 4, "minute": 50}
